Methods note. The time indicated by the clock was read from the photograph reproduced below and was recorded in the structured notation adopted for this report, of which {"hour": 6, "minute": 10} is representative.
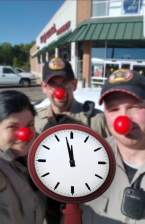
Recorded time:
{"hour": 11, "minute": 58}
